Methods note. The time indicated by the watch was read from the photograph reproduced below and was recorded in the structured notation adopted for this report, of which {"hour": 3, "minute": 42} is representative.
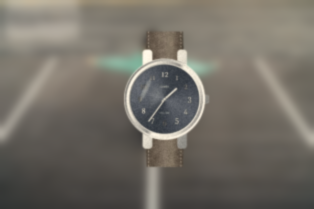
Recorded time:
{"hour": 1, "minute": 36}
